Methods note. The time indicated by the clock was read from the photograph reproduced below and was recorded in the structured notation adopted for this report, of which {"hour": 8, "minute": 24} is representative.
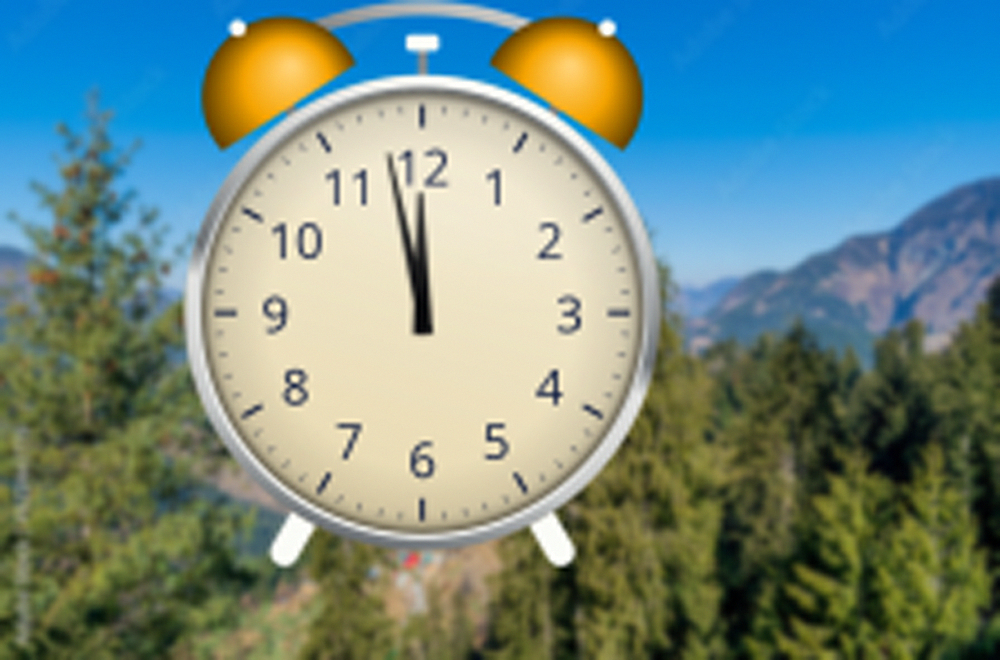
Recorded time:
{"hour": 11, "minute": 58}
